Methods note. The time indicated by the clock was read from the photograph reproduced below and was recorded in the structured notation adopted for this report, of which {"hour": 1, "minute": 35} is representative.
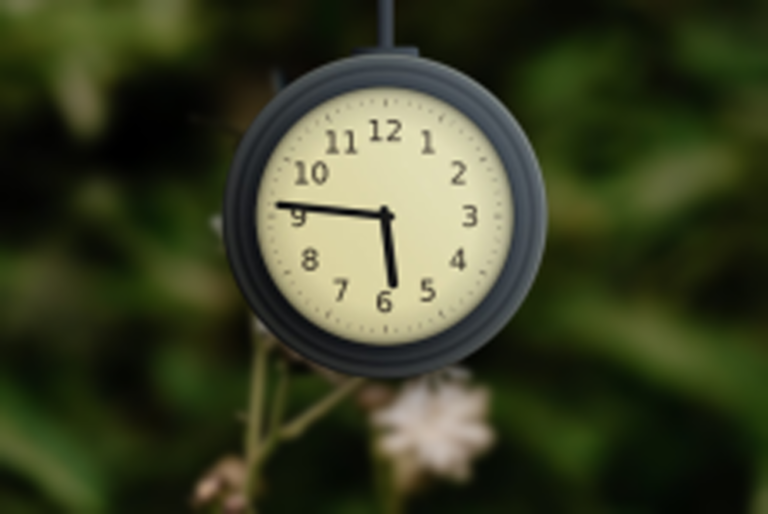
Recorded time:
{"hour": 5, "minute": 46}
